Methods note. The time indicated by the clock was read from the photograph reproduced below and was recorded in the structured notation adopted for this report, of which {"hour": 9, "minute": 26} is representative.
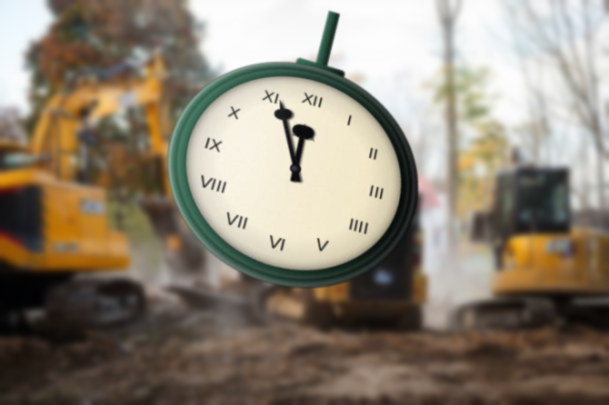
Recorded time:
{"hour": 11, "minute": 56}
